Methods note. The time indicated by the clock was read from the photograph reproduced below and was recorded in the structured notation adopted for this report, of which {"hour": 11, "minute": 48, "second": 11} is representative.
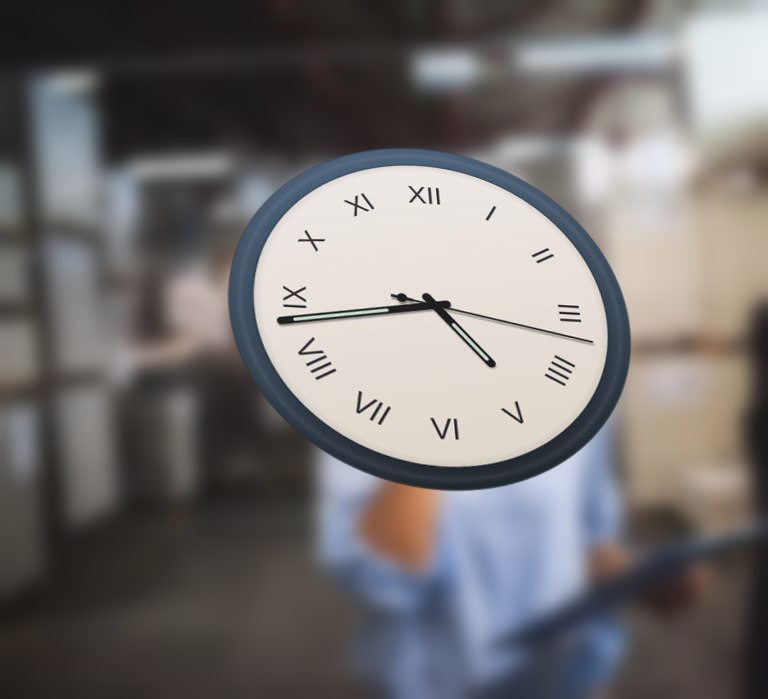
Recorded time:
{"hour": 4, "minute": 43, "second": 17}
